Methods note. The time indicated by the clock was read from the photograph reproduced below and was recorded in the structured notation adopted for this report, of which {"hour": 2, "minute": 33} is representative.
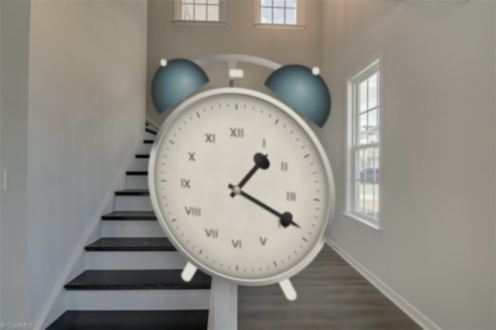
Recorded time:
{"hour": 1, "minute": 19}
